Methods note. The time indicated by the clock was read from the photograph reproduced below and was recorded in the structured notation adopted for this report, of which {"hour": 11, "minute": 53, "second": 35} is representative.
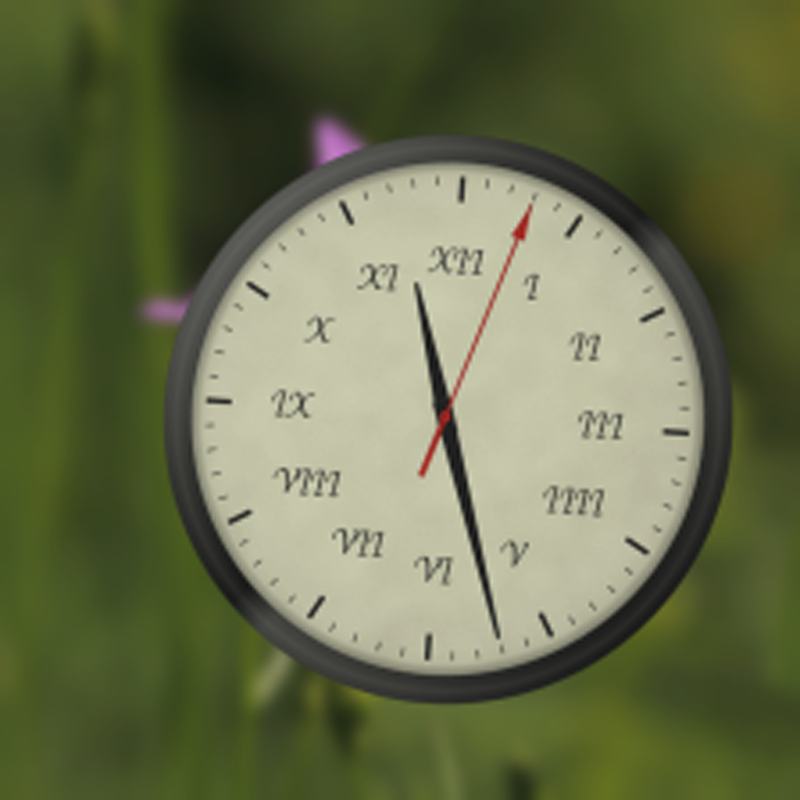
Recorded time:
{"hour": 11, "minute": 27, "second": 3}
